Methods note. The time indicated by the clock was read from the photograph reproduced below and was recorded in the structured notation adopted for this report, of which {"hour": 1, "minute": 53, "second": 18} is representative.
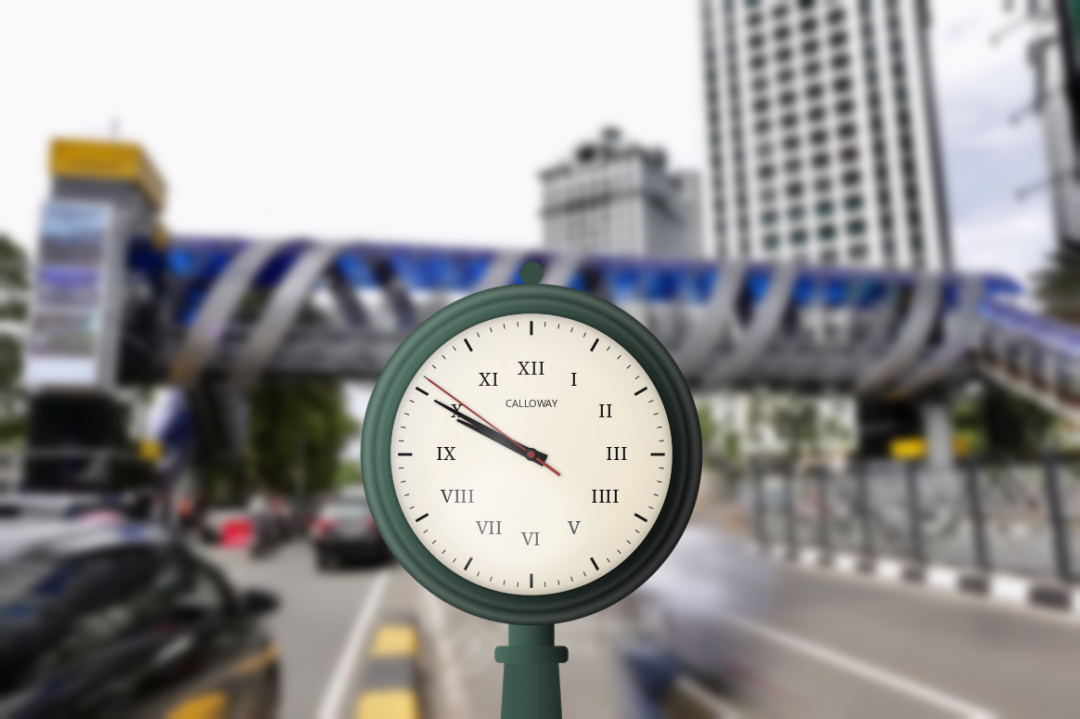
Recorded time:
{"hour": 9, "minute": 49, "second": 51}
